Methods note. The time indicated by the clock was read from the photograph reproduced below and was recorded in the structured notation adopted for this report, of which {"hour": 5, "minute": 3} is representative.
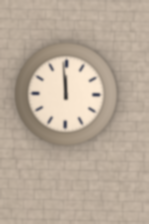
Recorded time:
{"hour": 11, "minute": 59}
